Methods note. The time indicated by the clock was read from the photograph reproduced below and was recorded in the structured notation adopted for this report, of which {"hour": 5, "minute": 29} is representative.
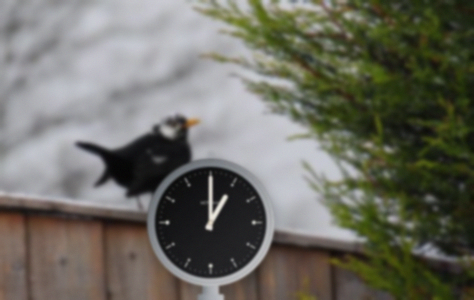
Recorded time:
{"hour": 1, "minute": 0}
